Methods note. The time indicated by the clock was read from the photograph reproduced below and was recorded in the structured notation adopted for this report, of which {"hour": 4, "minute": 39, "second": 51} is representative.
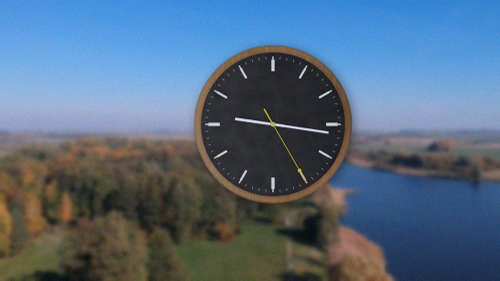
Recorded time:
{"hour": 9, "minute": 16, "second": 25}
